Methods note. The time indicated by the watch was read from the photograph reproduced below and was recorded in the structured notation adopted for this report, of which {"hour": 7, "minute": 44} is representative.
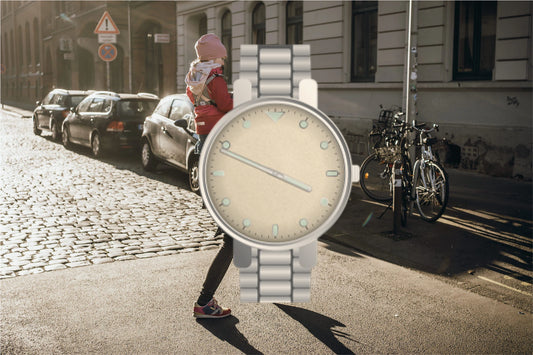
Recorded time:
{"hour": 3, "minute": 49}
